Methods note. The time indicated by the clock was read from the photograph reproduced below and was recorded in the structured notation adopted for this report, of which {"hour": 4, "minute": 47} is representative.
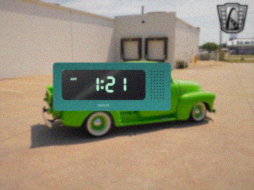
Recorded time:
{"hour": 1, "minute": 21}
